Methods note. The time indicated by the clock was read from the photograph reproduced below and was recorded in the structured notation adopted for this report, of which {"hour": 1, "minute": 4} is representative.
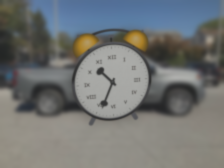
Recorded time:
{"hour": 10, "minute": 34}
